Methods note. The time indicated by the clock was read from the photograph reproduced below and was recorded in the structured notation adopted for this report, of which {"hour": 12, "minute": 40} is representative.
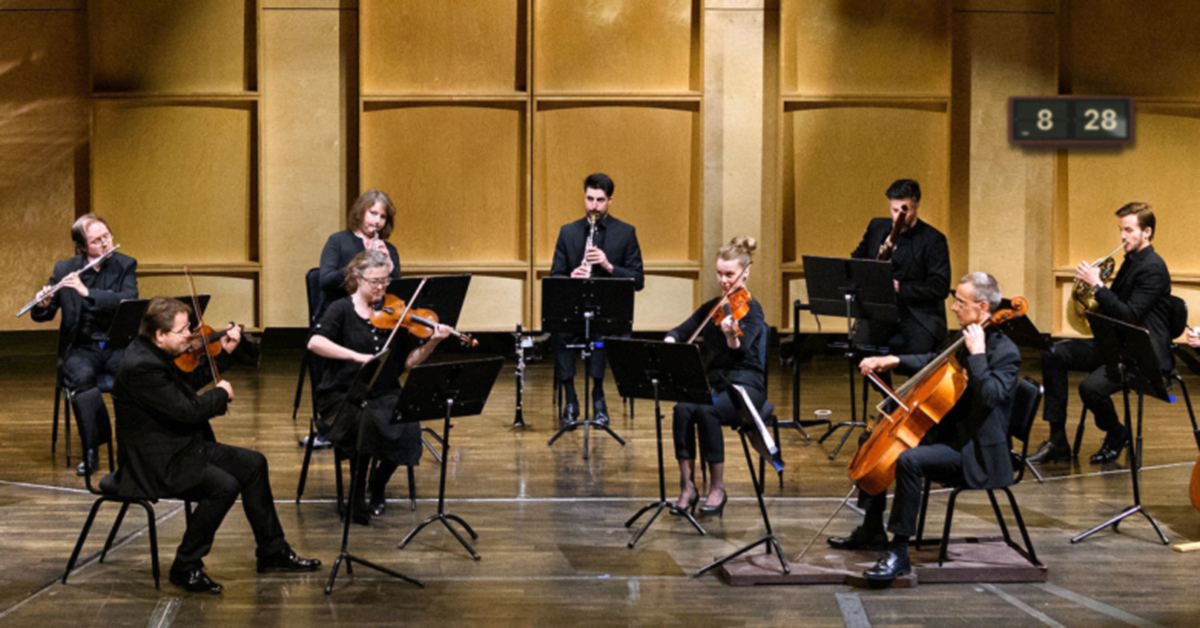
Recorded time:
{"hour": 8, "minute": 28}
